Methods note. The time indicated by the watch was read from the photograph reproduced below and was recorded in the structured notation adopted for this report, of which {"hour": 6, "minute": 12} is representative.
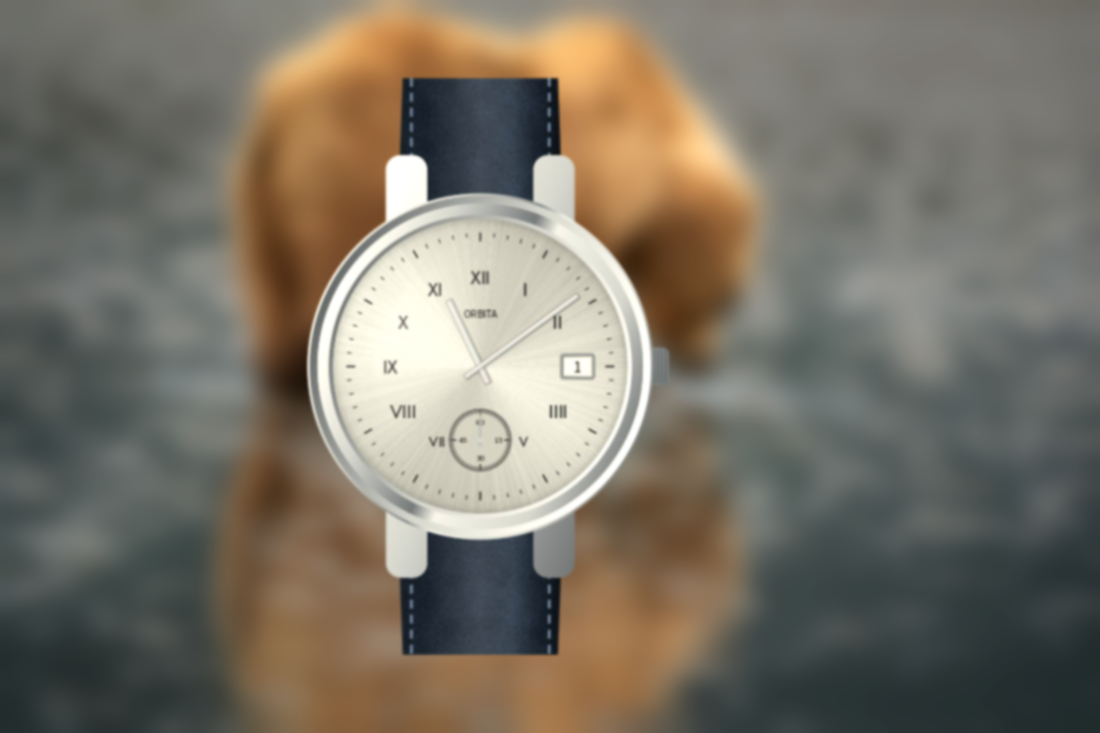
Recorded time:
{"hour": 11, "minute": 9}
